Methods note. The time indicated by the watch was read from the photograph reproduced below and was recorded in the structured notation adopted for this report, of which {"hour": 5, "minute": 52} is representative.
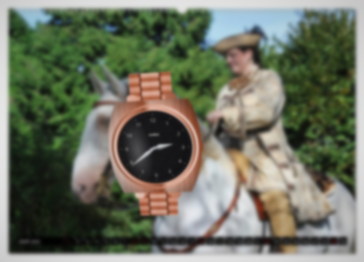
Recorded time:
{"hour": 2, "minute": 39}
